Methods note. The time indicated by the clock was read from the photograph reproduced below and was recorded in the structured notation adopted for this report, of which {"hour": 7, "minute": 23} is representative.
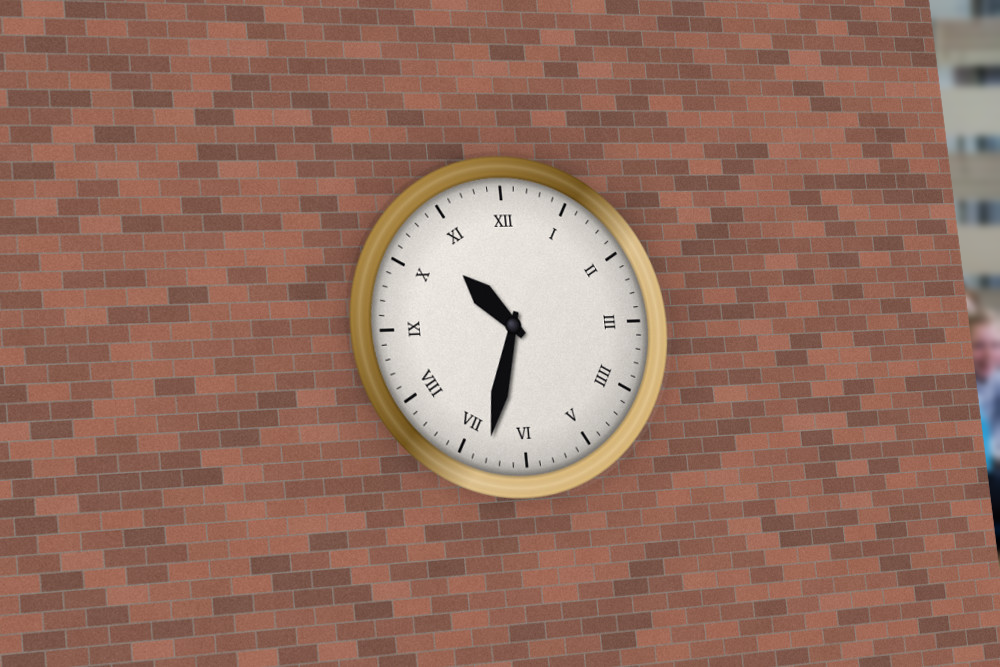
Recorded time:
{"hour": 10, "minute": 33}
